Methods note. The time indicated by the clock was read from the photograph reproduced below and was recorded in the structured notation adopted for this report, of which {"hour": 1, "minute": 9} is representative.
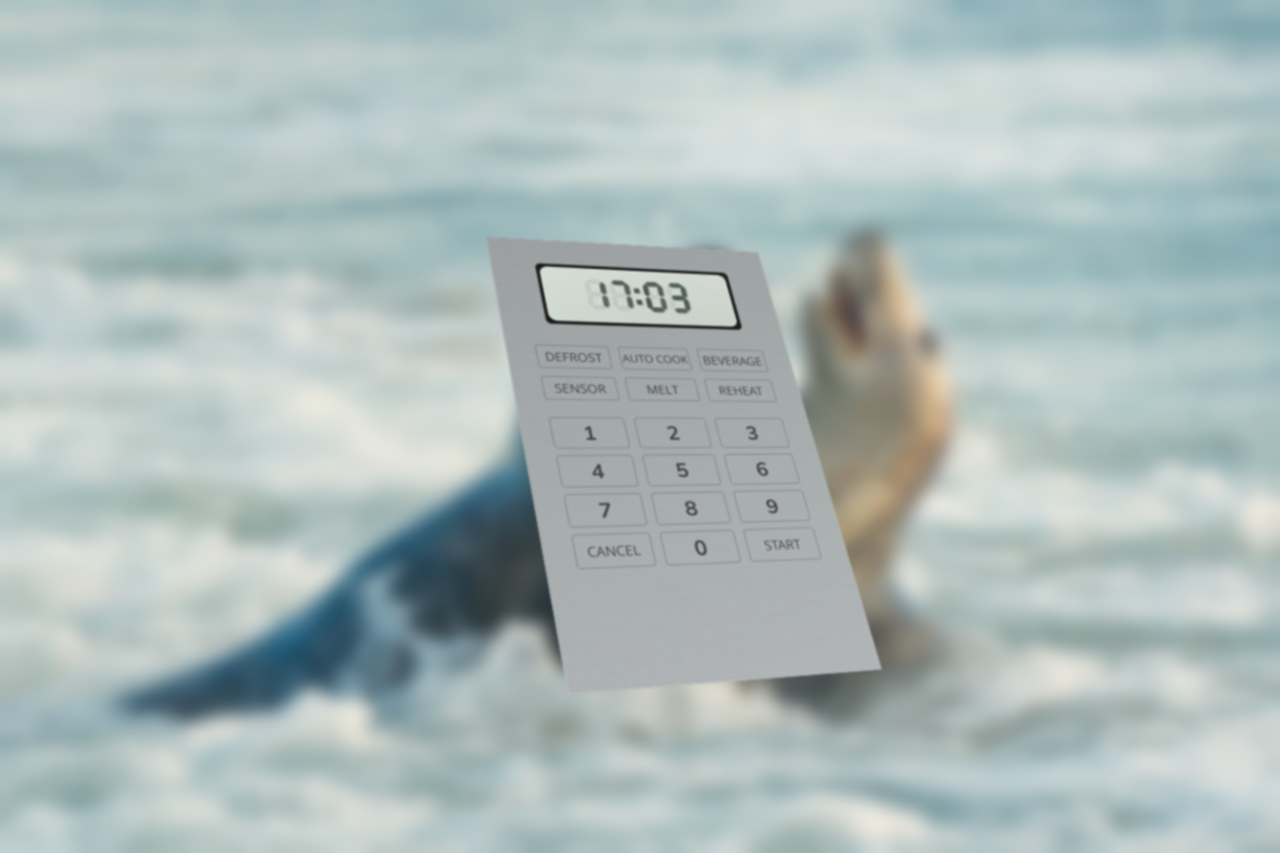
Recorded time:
{"hour": 17, "minute": 3}
